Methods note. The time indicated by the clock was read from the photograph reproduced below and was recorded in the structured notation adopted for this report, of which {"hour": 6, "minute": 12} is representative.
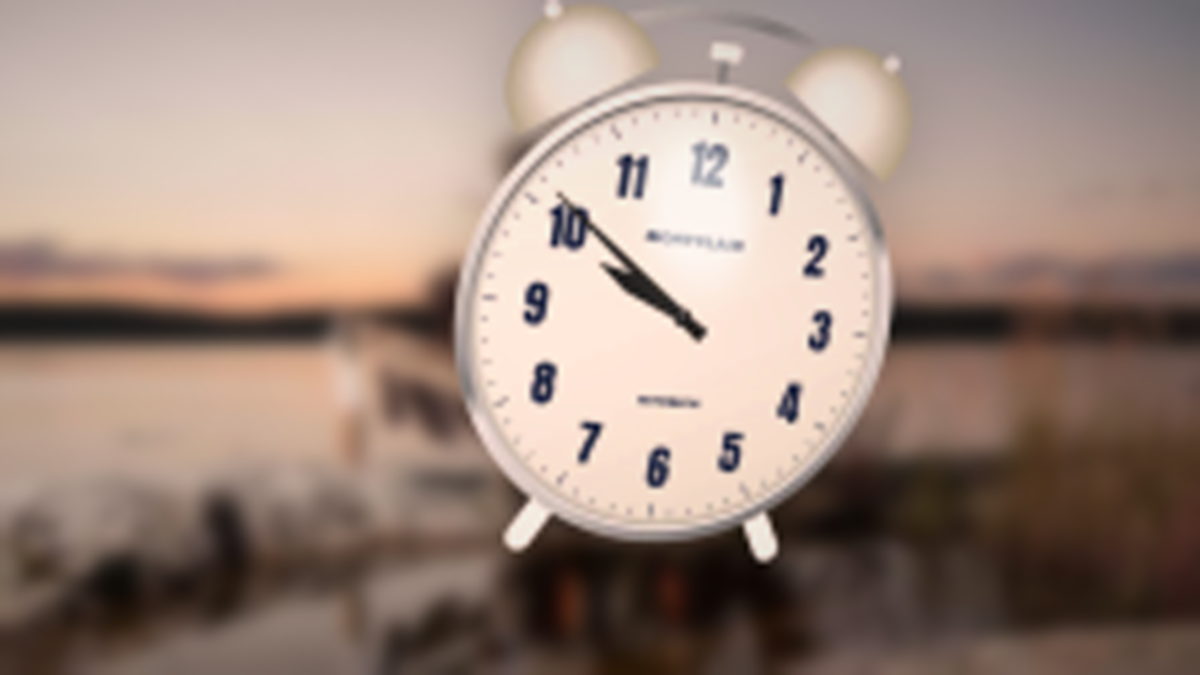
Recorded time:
{"hour": 9, "minute": 51}
